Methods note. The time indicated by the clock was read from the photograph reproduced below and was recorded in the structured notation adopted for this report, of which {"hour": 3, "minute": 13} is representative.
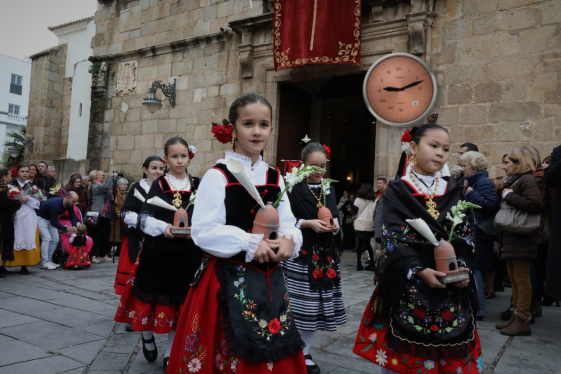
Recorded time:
{"hour": 9, "minute": 12}
